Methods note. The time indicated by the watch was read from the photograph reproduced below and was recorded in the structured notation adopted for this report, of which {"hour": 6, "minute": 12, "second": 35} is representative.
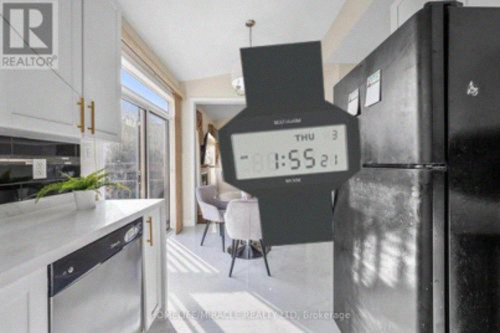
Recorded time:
{"hour": 1, "minute": 55, "second": 21}
